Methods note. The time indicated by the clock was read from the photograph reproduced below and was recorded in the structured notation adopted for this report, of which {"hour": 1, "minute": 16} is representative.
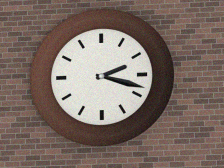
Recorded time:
{"hour": 2, "minute": 18}
